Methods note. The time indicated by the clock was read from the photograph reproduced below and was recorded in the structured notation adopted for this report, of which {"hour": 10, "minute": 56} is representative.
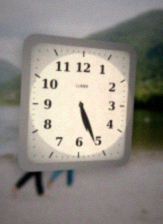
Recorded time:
{"hour": 5, "minute": 26}
